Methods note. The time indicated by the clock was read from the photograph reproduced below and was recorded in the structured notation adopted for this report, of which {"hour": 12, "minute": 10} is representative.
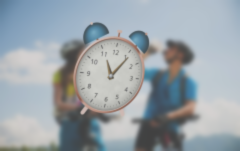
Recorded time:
{"hour": 11, "minute": 6}
